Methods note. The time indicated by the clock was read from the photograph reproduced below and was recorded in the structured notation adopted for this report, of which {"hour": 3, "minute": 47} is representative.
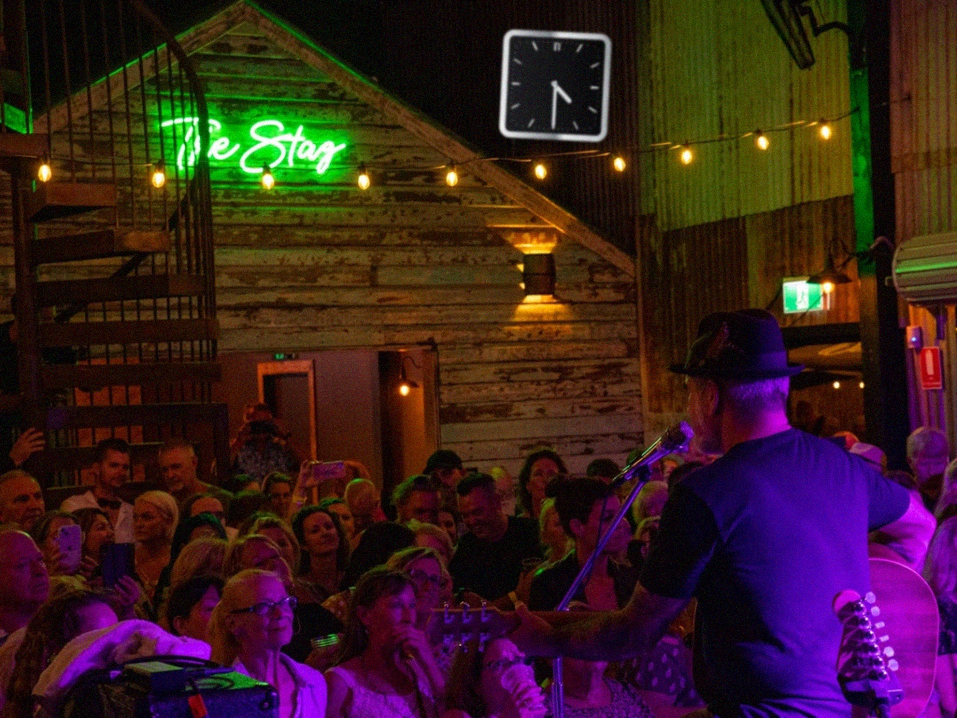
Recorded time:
{"hour": 4, "minute": 30}
